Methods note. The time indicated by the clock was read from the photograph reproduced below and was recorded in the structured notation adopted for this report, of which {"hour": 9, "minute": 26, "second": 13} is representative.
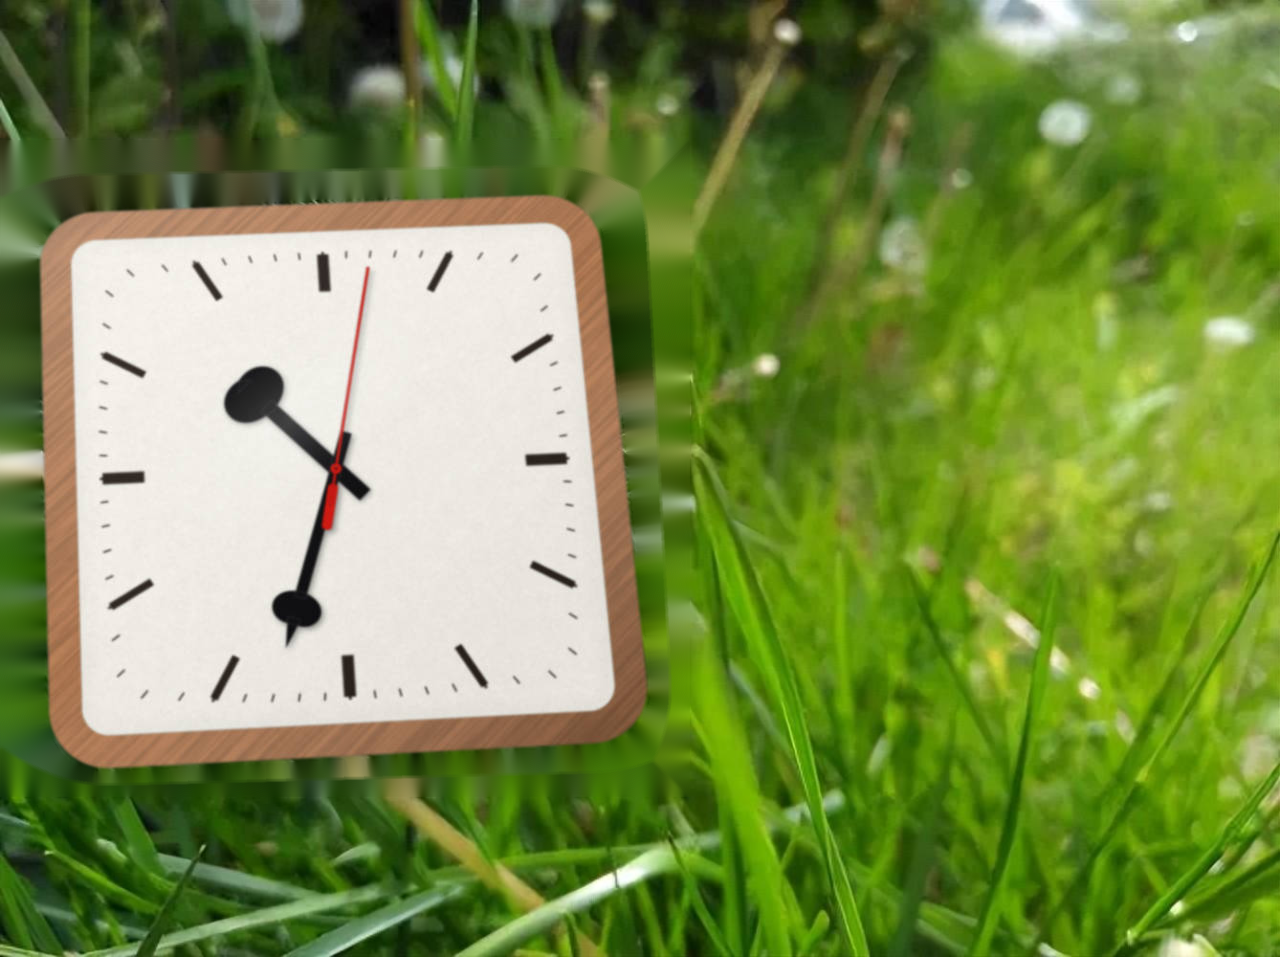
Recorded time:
{"hour": 10, "minute": 33, "second": 2}
